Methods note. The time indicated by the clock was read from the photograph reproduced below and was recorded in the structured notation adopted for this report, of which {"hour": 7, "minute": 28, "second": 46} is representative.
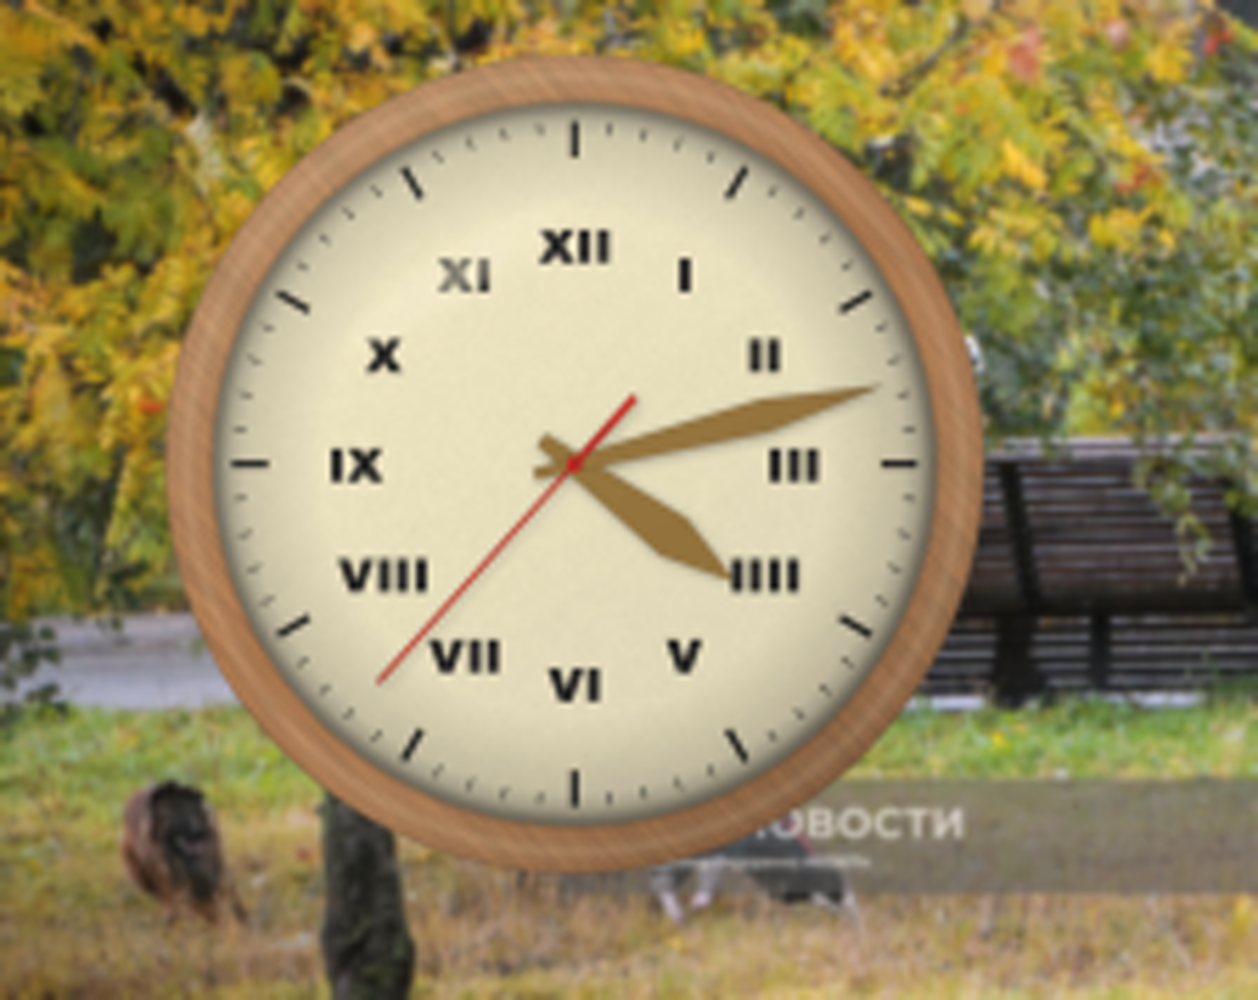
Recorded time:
{"hour": 4, "minute": 12, "second": 37}
